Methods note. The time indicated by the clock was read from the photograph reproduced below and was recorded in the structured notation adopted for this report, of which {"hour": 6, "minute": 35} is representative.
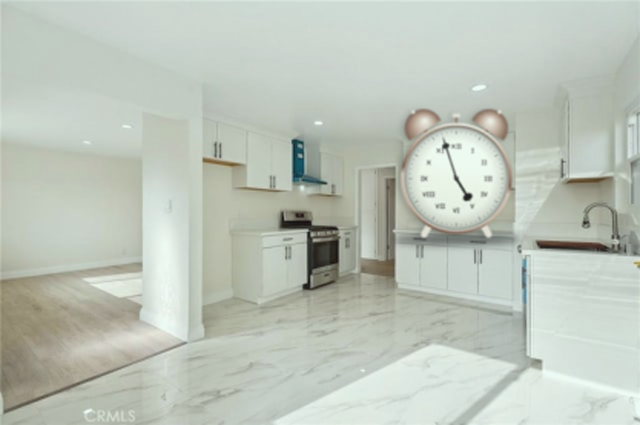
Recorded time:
{"hour": 4, "minute": 57}
